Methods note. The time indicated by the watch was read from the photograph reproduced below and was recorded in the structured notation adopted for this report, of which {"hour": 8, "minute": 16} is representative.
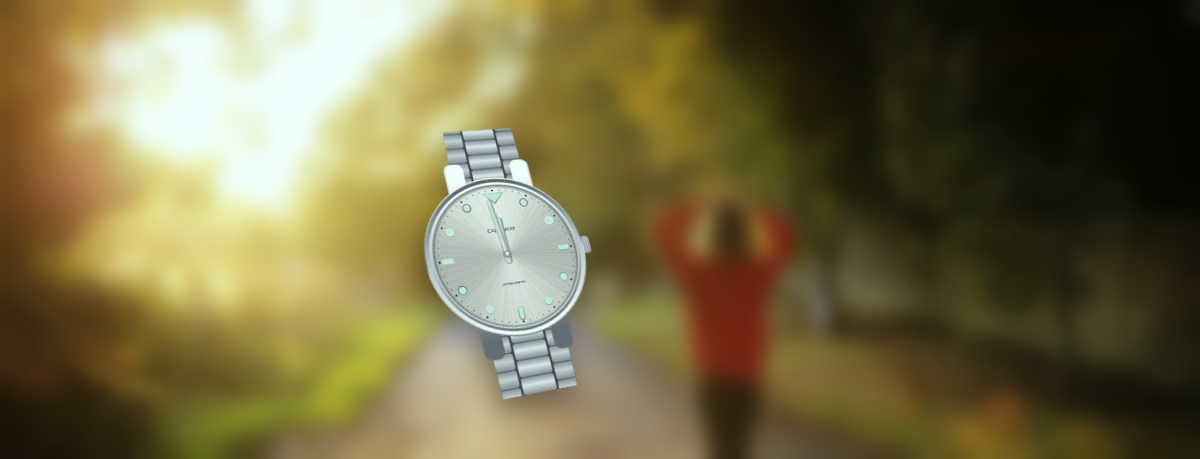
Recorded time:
{"hour": 11, "minute": 59}
